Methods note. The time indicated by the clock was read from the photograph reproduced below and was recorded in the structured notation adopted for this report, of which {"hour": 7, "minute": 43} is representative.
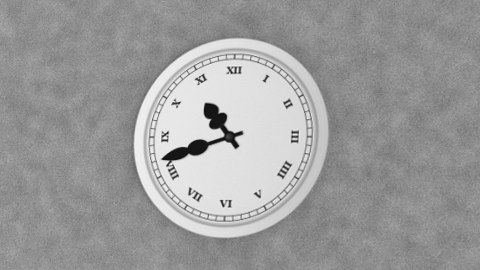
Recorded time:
{"hour": 10, "minute": 42}
